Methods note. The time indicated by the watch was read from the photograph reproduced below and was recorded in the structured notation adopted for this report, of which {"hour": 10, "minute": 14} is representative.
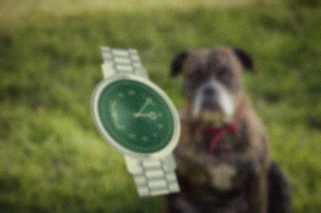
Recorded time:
{"hour": 3, "minute": 8}
